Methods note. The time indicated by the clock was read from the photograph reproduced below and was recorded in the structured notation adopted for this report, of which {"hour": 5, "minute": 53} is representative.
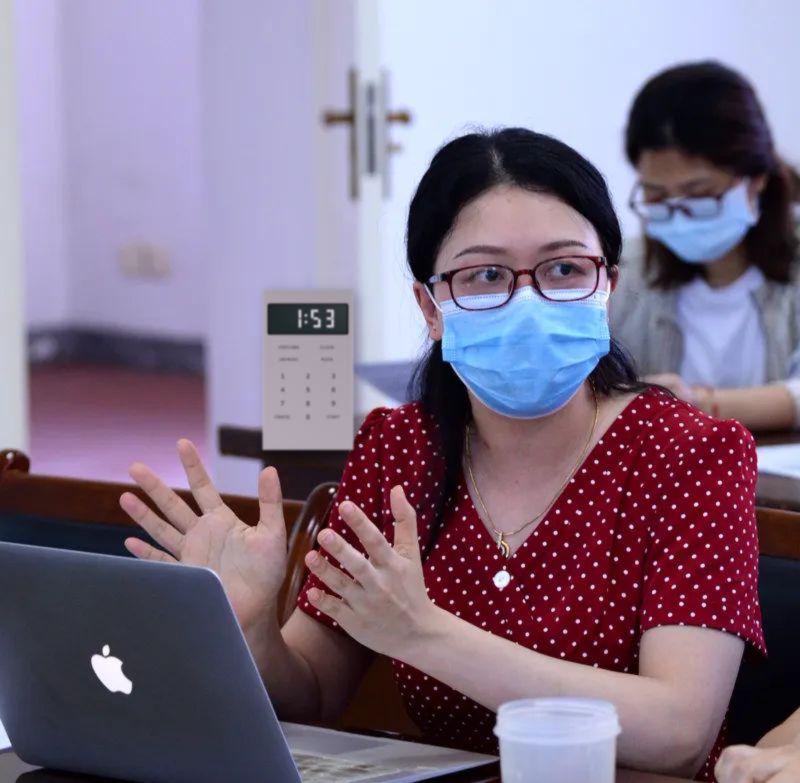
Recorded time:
{"hour": 1, "minute": 53}
